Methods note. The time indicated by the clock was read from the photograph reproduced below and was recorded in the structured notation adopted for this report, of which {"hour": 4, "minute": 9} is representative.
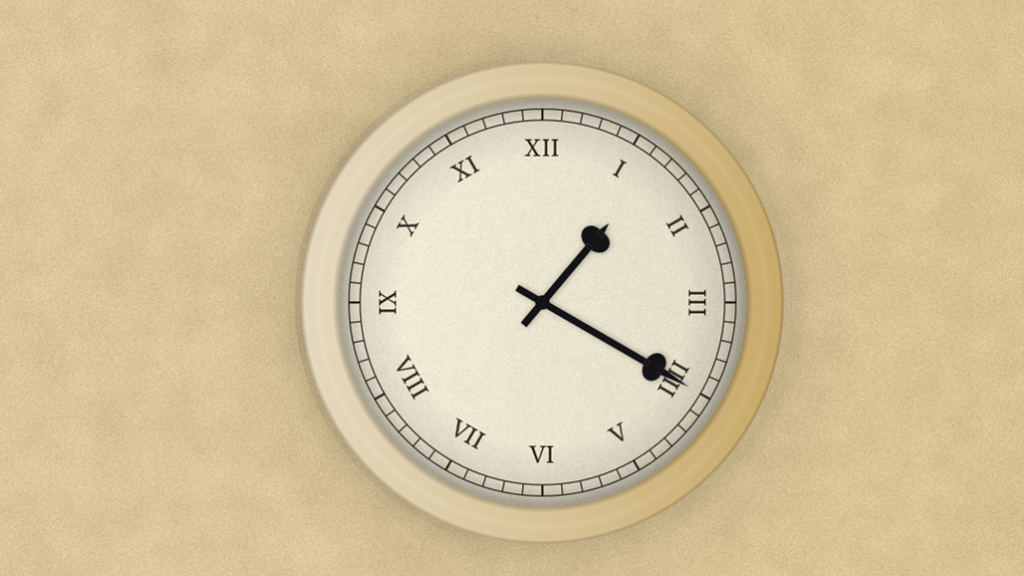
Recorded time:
{"hour": 1, "minute": 20}
